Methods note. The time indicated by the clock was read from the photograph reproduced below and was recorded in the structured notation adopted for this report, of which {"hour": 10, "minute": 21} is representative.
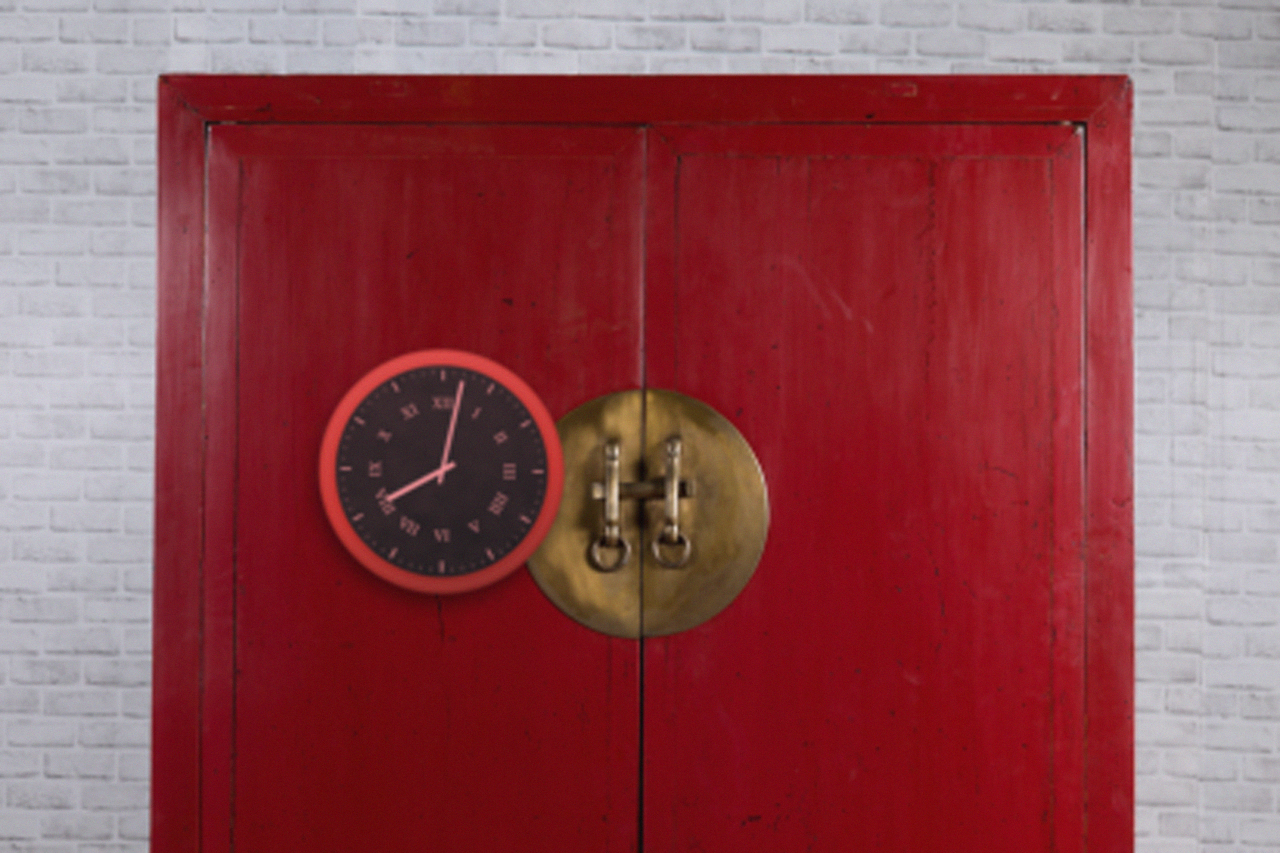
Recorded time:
{"hour": 8, "minute": 2}
